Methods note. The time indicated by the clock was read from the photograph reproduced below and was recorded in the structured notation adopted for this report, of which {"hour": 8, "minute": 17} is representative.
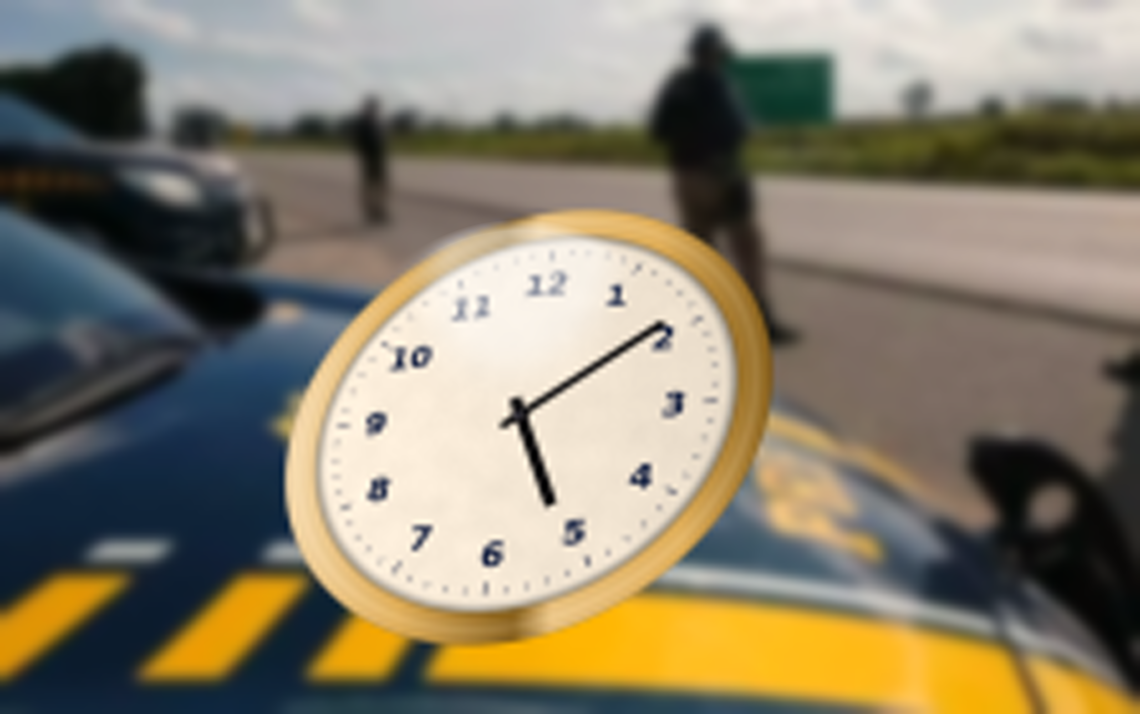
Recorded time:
{"hour": 5, "minute": 9}
